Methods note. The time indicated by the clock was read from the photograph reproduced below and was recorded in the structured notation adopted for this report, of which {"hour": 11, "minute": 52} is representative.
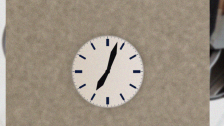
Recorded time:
{"hour": 7, "minute": 3}
